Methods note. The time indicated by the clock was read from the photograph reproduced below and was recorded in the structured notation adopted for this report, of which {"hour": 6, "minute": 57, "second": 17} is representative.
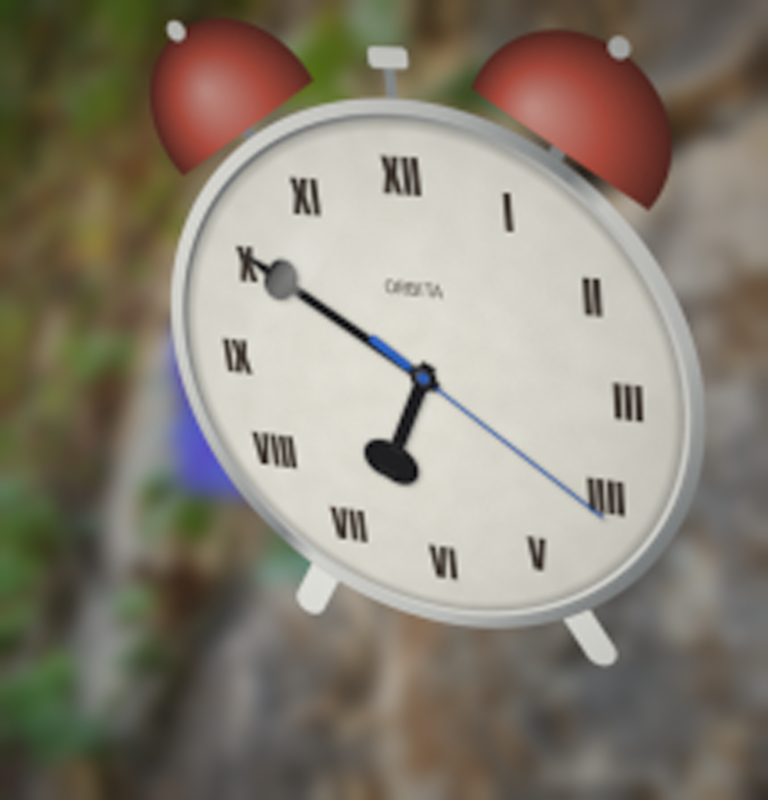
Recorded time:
{"hour": 6, "minute": 50, "second": 21}
